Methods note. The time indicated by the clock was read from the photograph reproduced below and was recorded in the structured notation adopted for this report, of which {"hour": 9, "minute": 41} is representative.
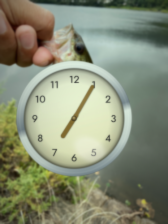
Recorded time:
{"hour": 7, "minute": 5}
